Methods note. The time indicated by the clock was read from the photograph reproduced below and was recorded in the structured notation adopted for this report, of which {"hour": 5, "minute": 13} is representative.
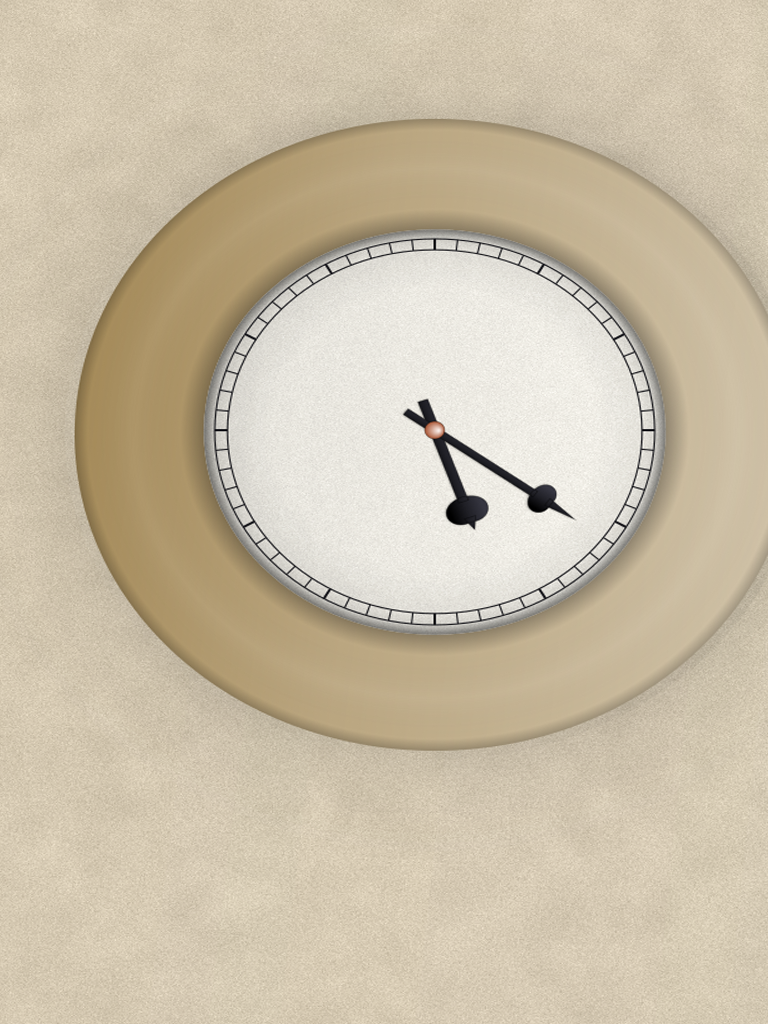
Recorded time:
{"hour": 5, "minute": 21}
